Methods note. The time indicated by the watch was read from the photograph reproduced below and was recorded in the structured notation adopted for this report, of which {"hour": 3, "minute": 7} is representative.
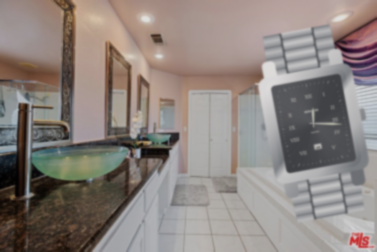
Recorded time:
{"hour": 12, "minute": 17}
